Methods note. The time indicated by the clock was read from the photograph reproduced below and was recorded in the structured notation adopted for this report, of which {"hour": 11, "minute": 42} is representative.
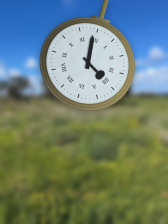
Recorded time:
{"hour": 3, "minute": 59}
